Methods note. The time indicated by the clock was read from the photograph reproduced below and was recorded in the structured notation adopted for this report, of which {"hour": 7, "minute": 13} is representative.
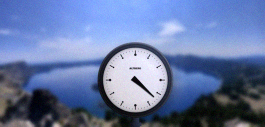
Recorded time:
{"hour": 4, "minute": 22}
